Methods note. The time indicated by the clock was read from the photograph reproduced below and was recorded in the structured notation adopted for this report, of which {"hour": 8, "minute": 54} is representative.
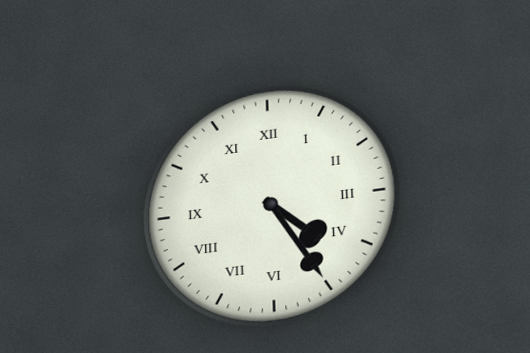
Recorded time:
{"hour": 4, "minute": 25}
